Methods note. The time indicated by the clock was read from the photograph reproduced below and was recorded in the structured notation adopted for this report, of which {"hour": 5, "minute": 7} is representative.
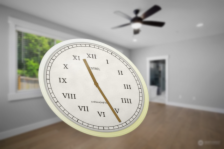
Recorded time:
{"hour": 11, "minute": 26}
